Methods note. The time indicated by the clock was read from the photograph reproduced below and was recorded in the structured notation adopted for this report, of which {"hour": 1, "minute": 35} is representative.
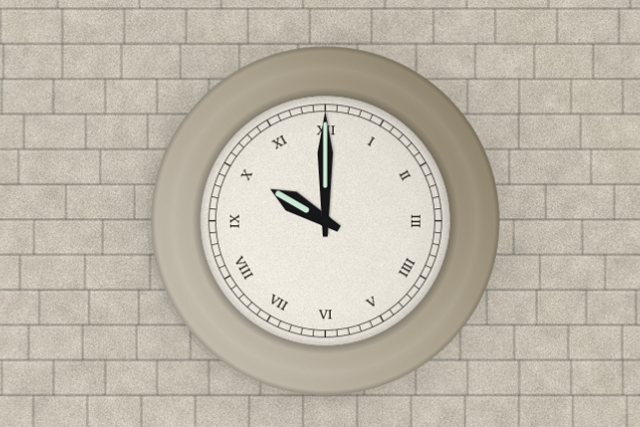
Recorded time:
{"hour": 10, "minute": 0}
